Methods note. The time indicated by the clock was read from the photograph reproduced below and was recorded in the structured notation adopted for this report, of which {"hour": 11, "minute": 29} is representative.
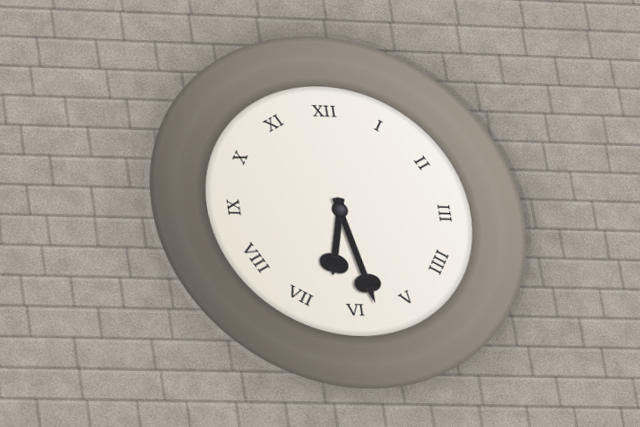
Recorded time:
{"hour": 6, "minute": 28}
